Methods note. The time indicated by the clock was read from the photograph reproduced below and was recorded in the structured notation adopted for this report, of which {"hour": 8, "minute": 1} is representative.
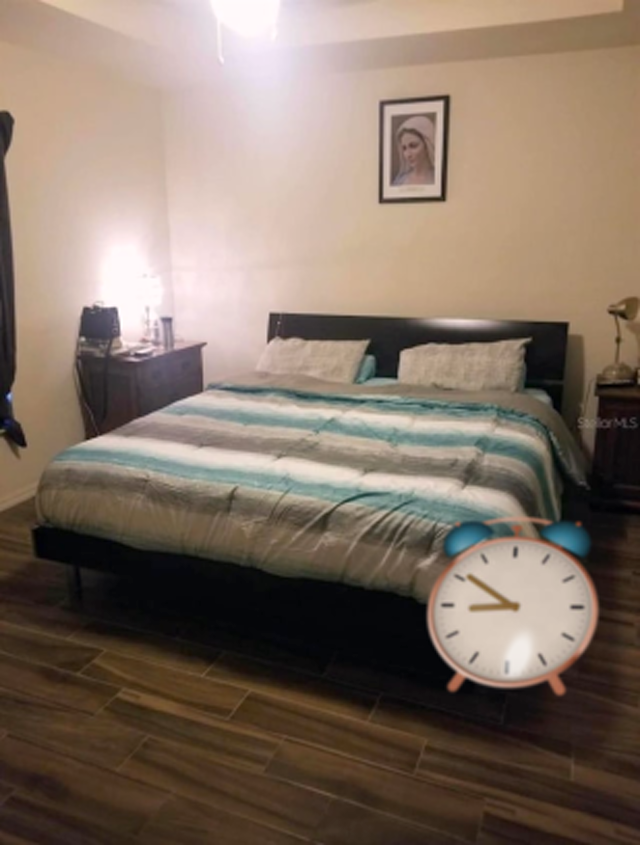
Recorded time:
{"hour": 8, "minute": 51}
